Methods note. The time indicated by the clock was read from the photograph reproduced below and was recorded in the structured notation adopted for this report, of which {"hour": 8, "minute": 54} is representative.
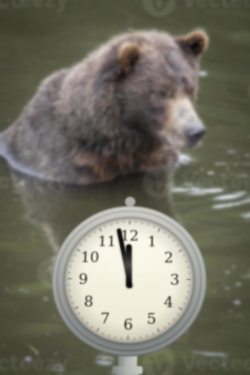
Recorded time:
{"hour": 11, "minute": 58}
